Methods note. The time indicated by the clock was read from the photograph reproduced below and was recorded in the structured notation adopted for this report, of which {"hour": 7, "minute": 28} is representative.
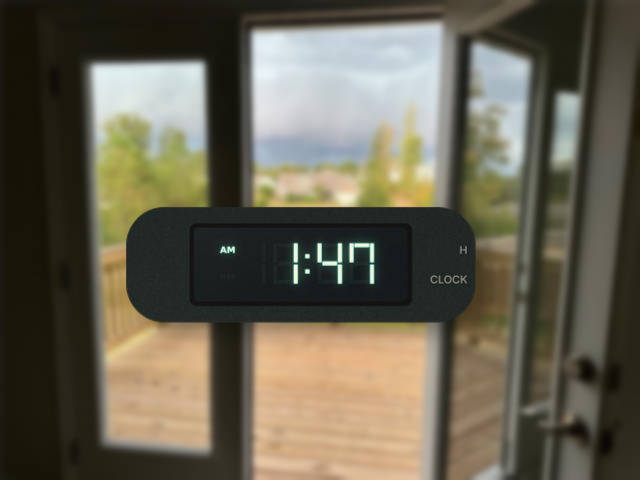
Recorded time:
{"hour": 1, "minute": 47}
